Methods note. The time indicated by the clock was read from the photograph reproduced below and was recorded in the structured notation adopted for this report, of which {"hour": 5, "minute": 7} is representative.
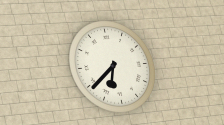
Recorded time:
{"hour": 6, "minute": 39}
